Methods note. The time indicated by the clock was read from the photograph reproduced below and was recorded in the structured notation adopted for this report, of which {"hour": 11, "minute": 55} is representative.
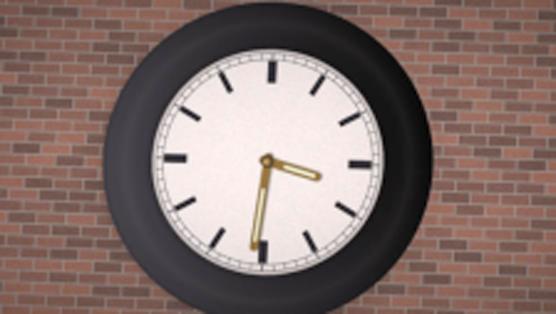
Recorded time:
{"hour": 3, "minute": 31}
